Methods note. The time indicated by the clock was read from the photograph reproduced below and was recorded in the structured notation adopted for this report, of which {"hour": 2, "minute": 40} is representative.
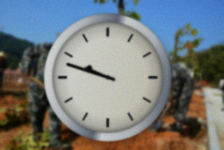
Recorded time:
{"hour": 9, "minute": 48}
